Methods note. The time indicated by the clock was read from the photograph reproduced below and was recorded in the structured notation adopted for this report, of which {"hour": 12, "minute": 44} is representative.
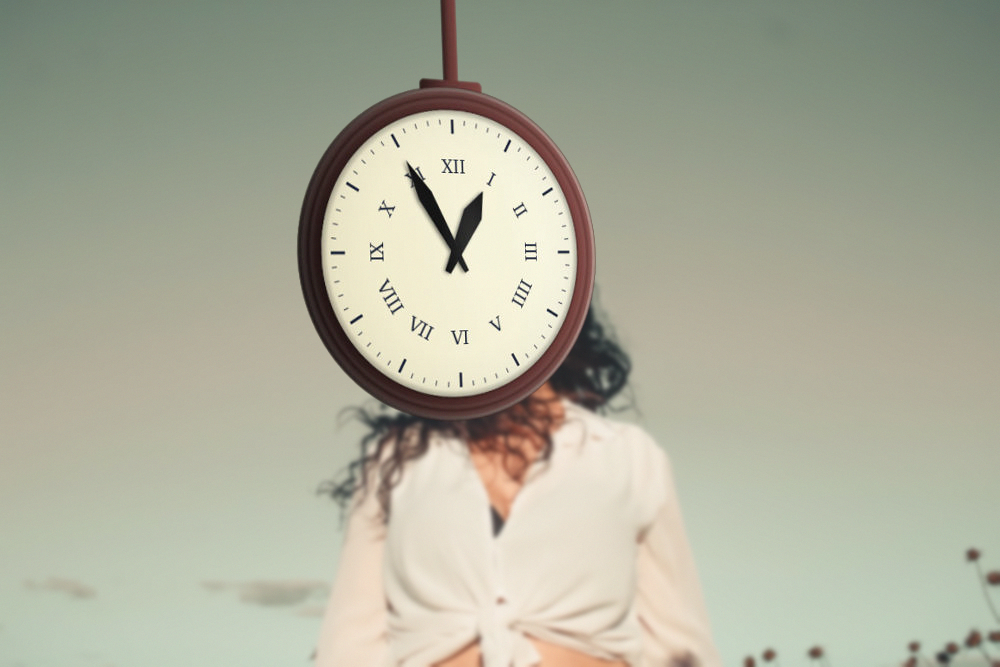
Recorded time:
{"hour": 12, "minute": 55}
